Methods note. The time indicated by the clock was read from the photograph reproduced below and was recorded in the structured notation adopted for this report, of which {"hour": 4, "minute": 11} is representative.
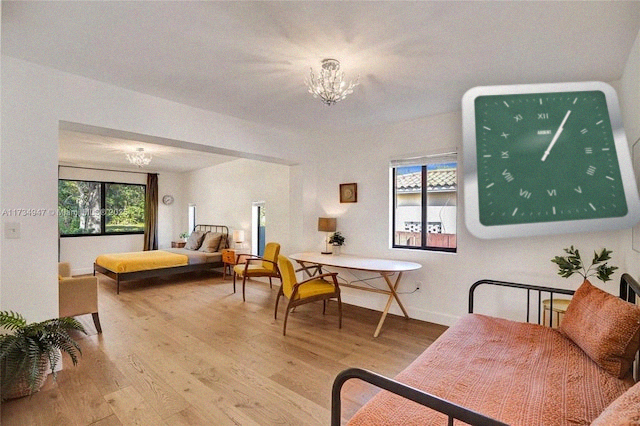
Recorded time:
{"hour": 1, "minute": 5}
